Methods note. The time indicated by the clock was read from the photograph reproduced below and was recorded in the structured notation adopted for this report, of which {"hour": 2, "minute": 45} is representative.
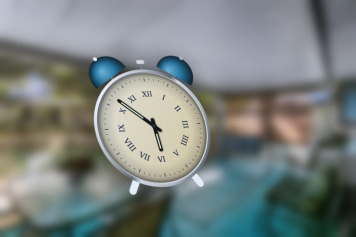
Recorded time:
{"hour": 5, "minute": 52}
